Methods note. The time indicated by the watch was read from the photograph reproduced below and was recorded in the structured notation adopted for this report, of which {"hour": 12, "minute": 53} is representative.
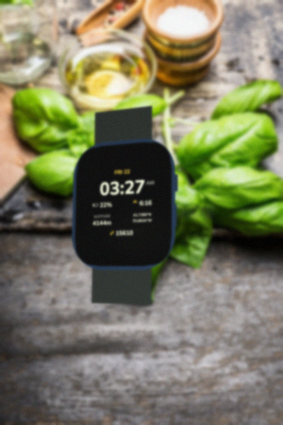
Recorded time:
{"hour": 3, "minute": 27}
